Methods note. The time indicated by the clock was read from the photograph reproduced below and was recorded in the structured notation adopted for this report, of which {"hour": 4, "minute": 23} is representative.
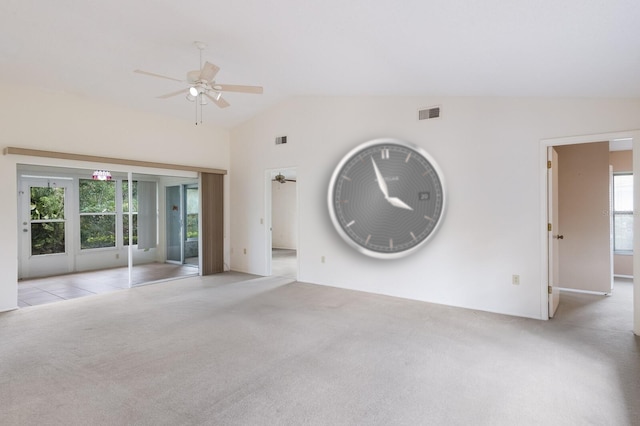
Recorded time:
{"hour": 3, "minute": 57}
